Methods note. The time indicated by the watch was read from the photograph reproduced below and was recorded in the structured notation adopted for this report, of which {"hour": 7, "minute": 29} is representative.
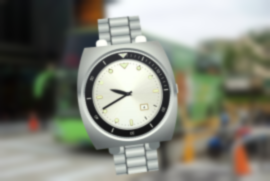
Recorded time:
{"hour": 9, "minute": 41}
